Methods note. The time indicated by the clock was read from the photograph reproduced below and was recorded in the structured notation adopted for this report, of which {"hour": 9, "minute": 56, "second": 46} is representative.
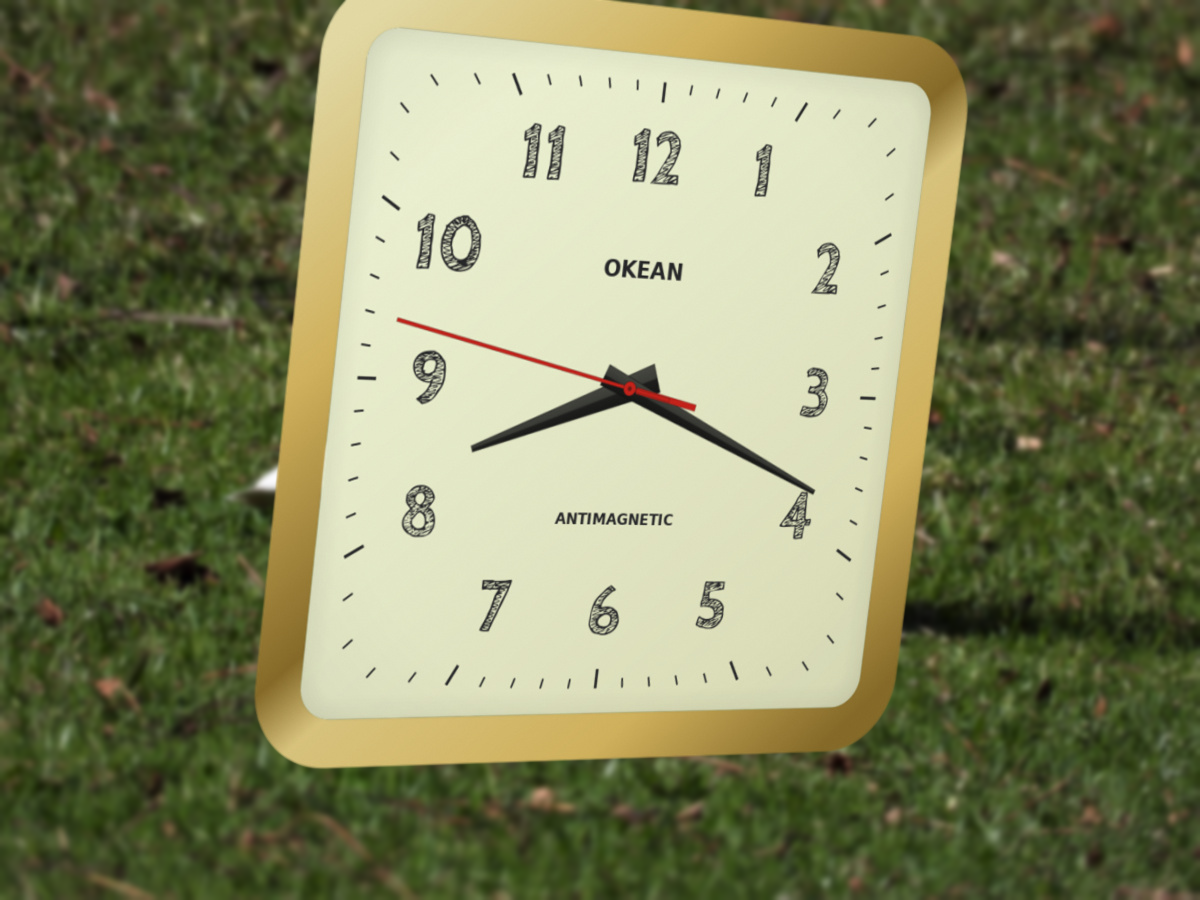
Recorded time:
{"hour": 8, "minute": 18, "second": 47}
